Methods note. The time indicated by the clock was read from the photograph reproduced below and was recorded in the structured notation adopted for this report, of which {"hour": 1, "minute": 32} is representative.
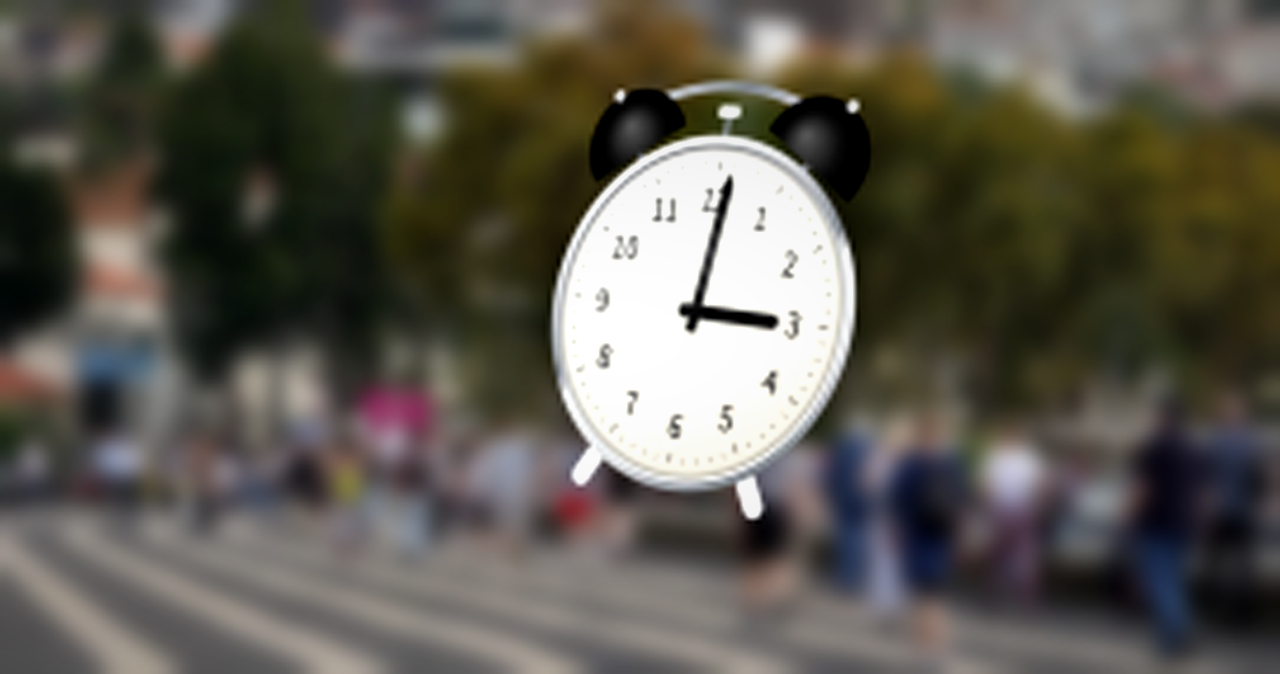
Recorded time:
{"hour": 3, "minute": 1}
